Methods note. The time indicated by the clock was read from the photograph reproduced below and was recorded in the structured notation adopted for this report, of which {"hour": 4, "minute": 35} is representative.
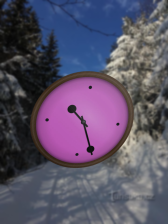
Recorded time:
{"hour": 10, "minute": 26}
